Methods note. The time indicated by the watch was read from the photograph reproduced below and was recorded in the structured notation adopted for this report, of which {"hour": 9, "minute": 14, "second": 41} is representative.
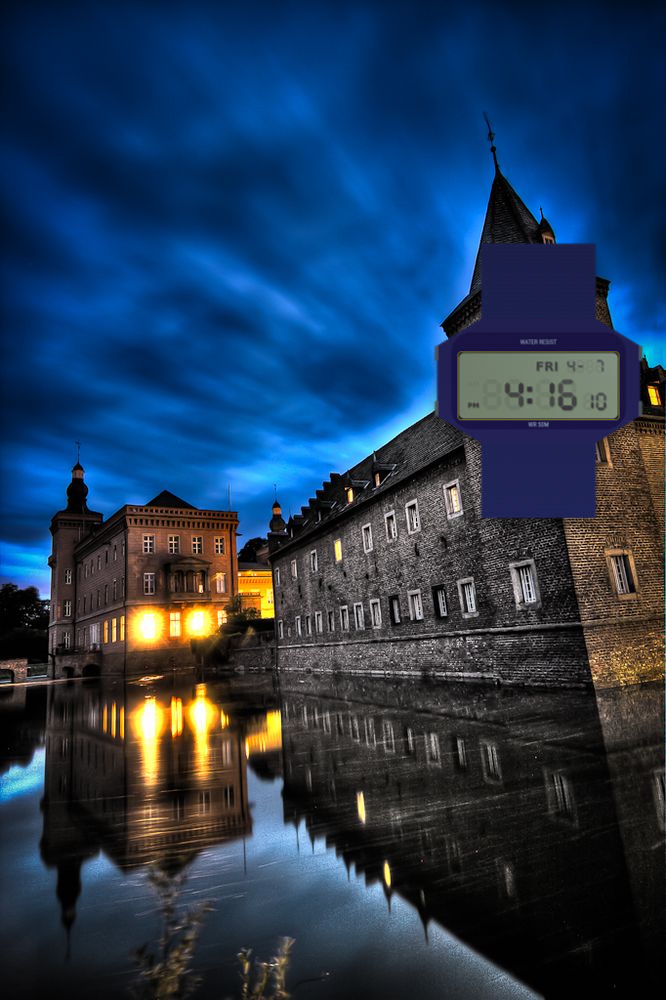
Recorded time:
{"hour": 4, "minute": 16, "second": 10}
